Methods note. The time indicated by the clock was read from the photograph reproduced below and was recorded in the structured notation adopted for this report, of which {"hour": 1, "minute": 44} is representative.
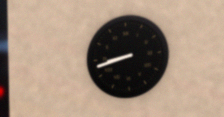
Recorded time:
{"hour": 8, "minute": 43}
